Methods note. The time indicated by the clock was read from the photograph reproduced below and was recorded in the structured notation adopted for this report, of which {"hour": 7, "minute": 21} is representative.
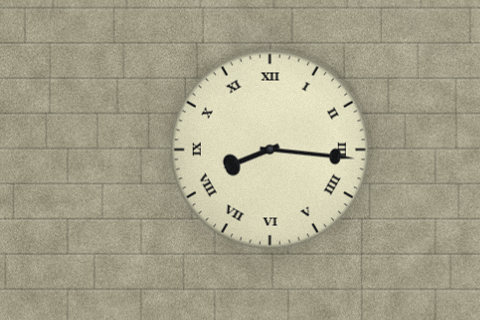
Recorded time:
{"hour": 8, "minute": 16}
